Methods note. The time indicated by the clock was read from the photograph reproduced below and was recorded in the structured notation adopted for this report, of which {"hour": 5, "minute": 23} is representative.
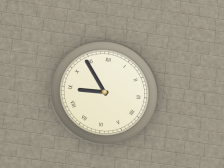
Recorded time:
{"hour": 8, "minute": 54}
